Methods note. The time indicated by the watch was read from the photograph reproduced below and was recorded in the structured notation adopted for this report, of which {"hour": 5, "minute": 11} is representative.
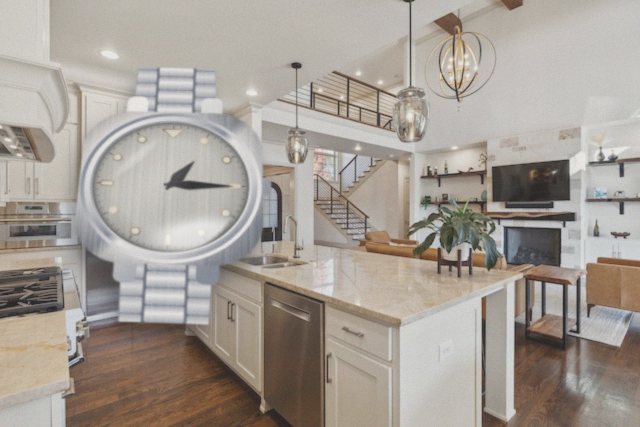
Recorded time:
{"hour": 1, "minute": 15}
